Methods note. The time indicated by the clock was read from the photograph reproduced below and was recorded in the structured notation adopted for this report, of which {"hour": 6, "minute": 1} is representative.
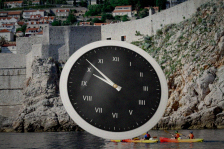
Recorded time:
{"hour": 9, "minute": 52}
